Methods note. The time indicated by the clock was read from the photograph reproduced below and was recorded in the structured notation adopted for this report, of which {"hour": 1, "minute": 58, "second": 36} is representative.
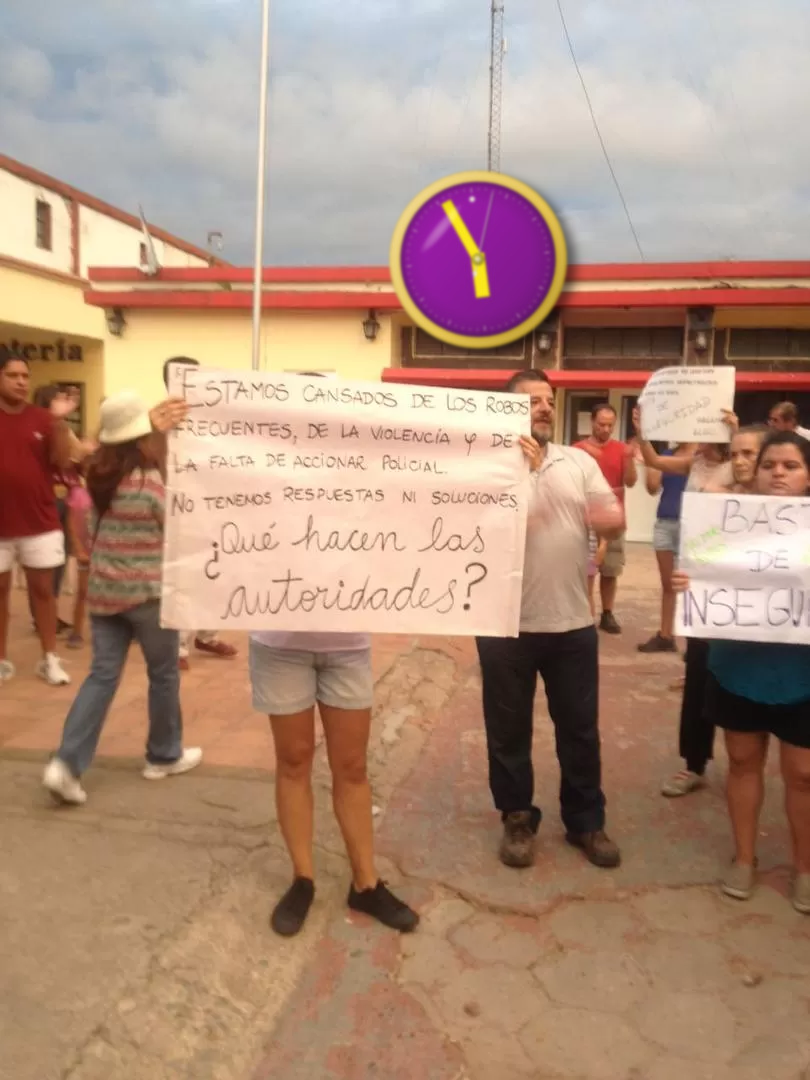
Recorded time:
{"hour": 5, "minute": 56, "second": 3}
